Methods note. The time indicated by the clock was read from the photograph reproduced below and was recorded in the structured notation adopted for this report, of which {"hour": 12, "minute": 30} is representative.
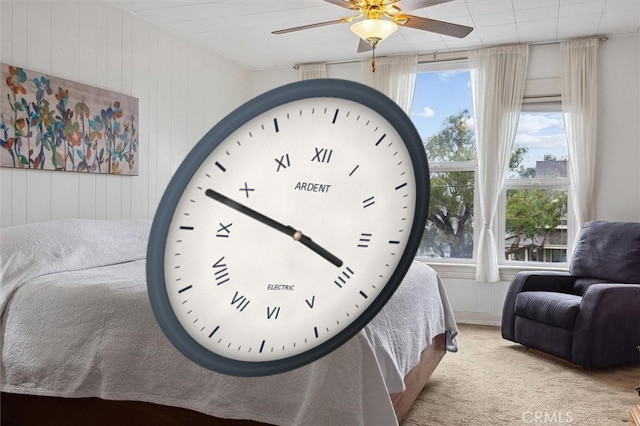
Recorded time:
{"hour": 3, "minute": 48}
